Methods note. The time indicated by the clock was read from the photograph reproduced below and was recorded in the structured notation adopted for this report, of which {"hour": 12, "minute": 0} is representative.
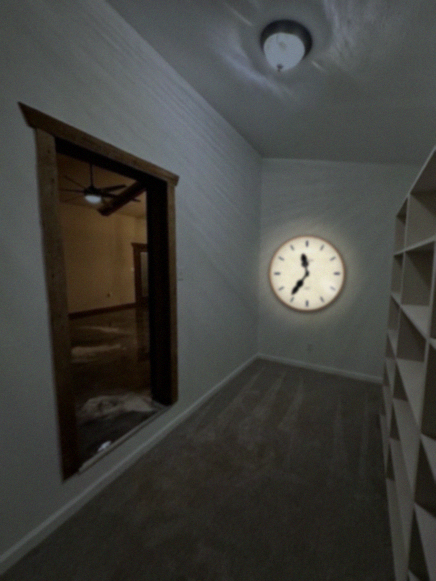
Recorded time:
{"hour": 11, "minute": 36}
